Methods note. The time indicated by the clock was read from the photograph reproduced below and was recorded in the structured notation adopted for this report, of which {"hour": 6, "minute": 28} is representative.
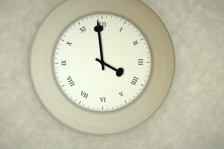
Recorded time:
{"hour": 3, "minute": 59}
